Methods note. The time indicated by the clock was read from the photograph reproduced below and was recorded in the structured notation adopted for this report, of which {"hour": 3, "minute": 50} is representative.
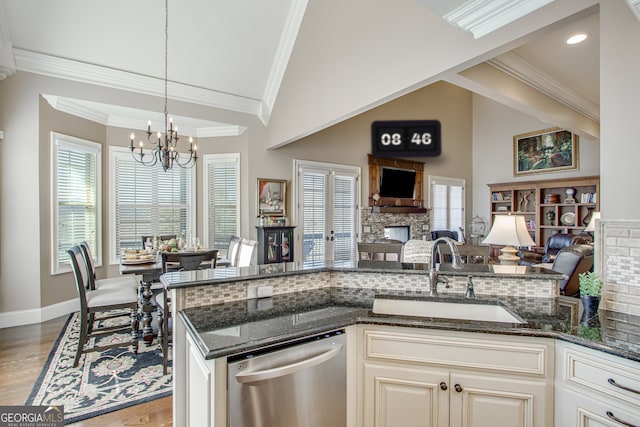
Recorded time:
{"hour": 8, "minute": 46}
